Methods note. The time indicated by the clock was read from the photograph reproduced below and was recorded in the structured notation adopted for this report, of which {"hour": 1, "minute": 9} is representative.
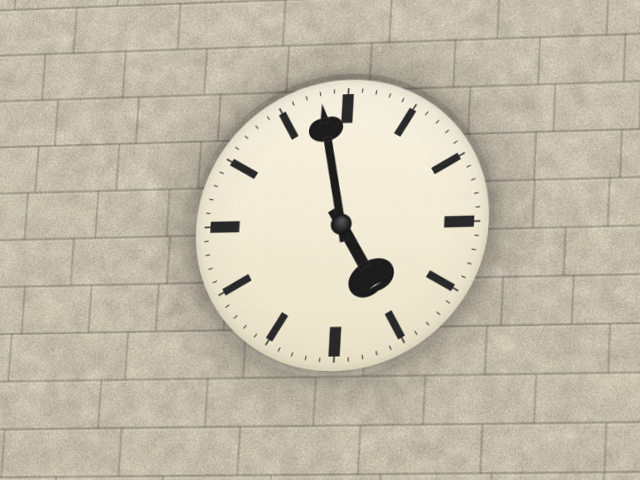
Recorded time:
{"hour": 4, "minute": 58}
